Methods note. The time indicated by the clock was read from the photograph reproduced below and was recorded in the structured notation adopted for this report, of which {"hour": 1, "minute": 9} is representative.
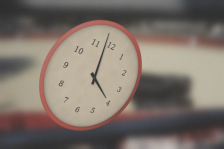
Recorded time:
{"hour": 3, "minute": 58}
